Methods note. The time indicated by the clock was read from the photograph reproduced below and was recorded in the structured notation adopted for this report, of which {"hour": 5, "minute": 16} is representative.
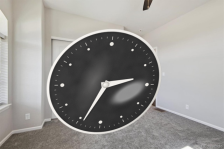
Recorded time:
{"hour": 2, "minute": 34}
